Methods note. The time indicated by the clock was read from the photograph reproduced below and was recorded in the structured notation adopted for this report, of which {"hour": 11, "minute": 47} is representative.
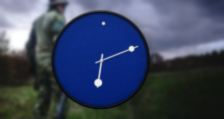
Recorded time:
{"hour": 6, "minute": 11}
